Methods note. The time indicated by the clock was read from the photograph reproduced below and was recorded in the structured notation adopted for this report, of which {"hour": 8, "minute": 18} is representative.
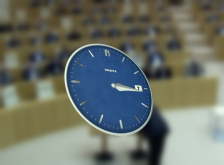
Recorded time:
{"hour": 3, "minute": 16}
